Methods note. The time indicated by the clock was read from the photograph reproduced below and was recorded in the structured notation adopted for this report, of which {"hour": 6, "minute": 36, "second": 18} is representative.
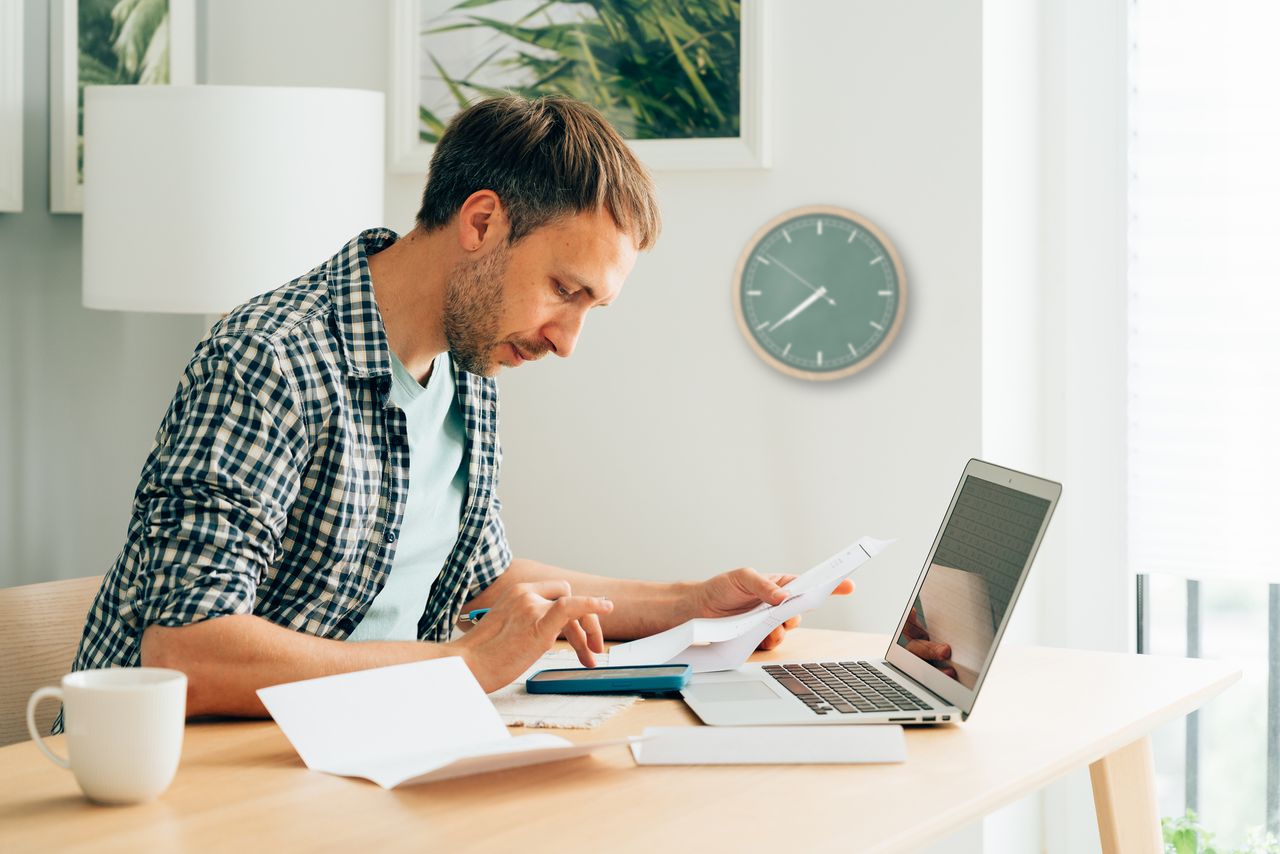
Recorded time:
{"hour": 7, "minute": 38, "second": 51}
